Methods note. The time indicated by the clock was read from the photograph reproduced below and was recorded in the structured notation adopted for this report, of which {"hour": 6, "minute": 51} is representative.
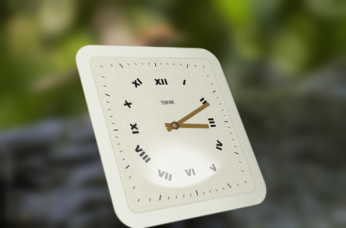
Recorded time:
{"hour": 3, "minute": 11}
